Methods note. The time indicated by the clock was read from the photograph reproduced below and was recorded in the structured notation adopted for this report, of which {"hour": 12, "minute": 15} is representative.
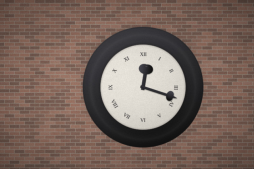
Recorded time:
{"hour": 12, "minute": 18}
